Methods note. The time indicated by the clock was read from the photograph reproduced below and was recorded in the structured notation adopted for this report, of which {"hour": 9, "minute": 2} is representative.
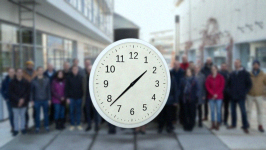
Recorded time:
{"hour": 1, "minute": 38}
